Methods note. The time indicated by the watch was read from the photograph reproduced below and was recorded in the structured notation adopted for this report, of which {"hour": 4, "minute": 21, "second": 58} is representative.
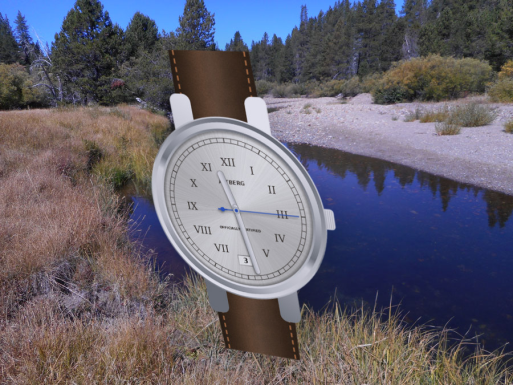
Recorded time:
{"hour": 11, "minute": 28, "second": 15}
